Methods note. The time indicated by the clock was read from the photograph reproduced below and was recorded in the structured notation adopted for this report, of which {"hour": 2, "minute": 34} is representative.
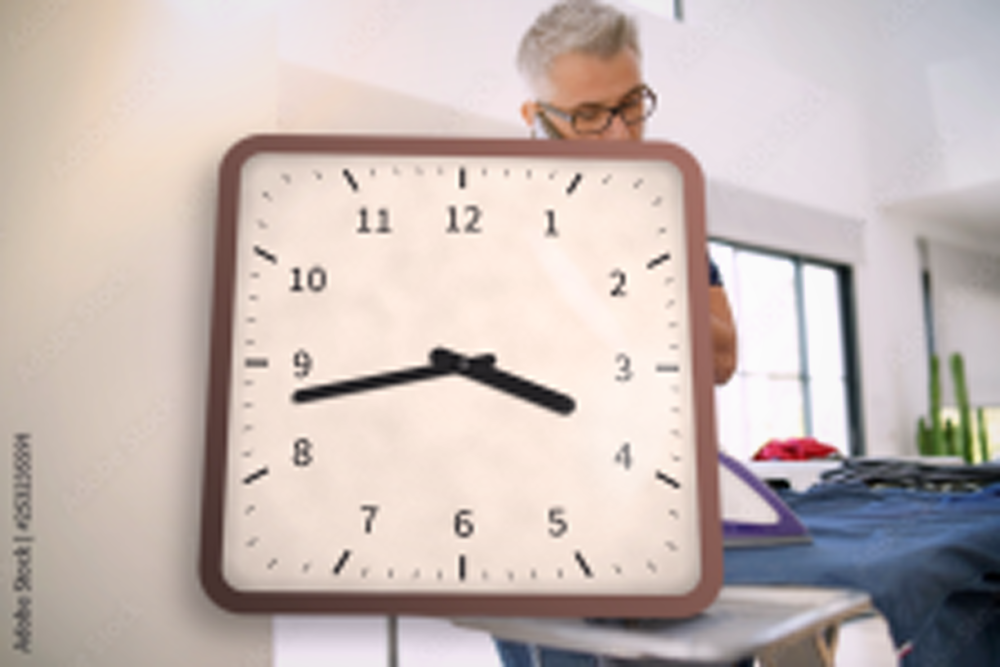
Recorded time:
{"hour": 3, "minute": 43}
